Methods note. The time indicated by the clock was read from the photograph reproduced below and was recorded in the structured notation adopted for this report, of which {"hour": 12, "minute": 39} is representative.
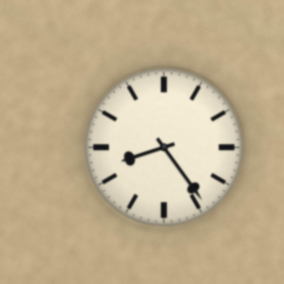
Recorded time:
{"hour": 8, "minute": 24}
